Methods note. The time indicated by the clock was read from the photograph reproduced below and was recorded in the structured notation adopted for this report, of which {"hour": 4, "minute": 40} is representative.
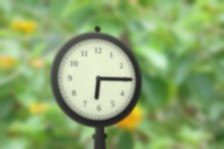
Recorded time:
{"hour": 6, "minute": 15}
